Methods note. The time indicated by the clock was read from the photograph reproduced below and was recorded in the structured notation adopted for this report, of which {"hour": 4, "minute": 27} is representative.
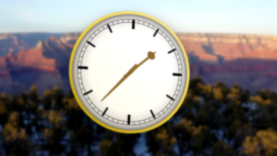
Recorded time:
{"hour": 1, "minute": 37}
